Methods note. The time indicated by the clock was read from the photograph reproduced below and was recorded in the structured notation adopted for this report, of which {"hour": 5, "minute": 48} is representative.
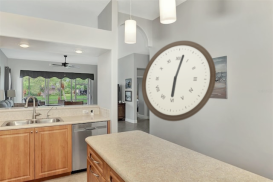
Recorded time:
{"hour": 6, "minute": 2}
